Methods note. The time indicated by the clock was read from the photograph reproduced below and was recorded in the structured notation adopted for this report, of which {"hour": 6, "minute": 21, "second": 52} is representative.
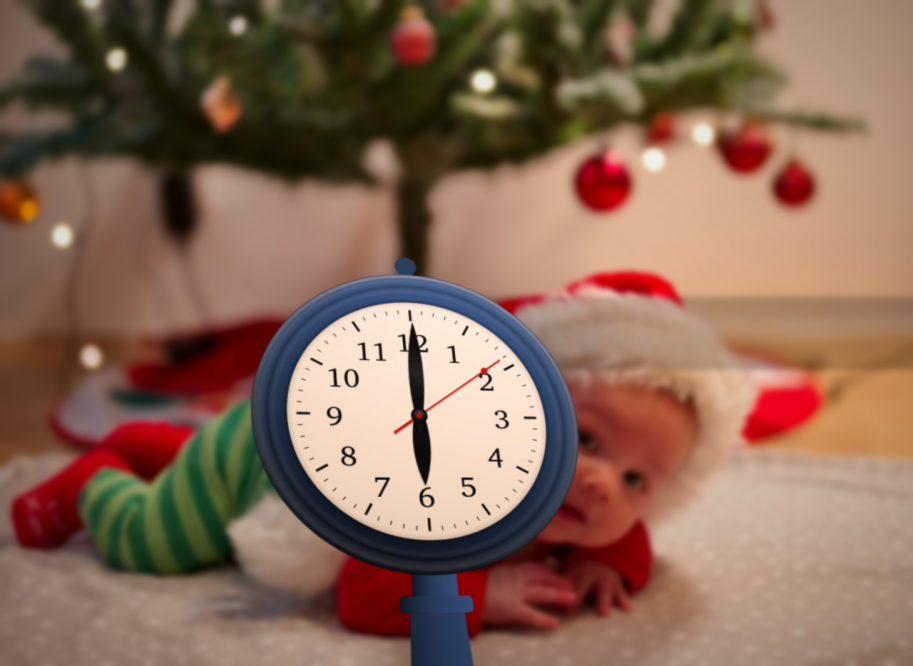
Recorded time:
{"hour": 6, "minute": 0, "second": 9}
